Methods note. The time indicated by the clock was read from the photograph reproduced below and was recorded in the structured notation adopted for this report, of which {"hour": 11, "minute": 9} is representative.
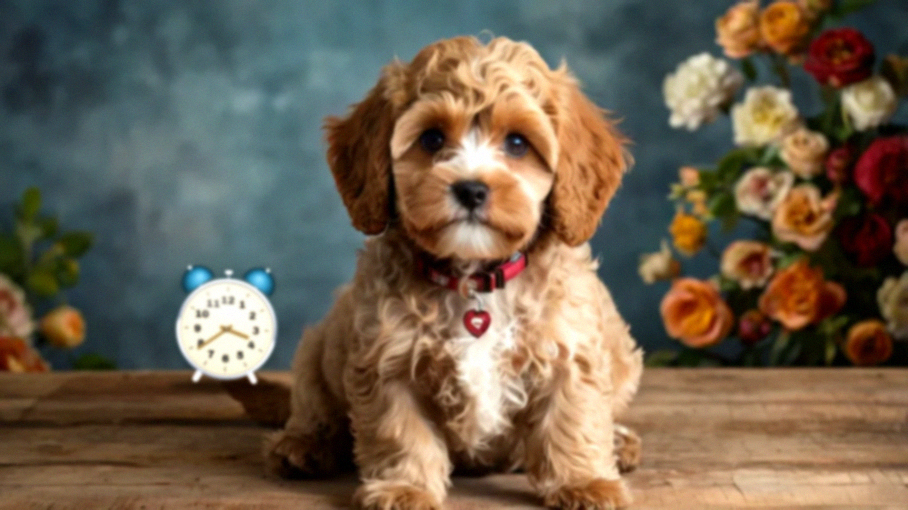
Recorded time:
{"hour": 3, "minute": 39}
